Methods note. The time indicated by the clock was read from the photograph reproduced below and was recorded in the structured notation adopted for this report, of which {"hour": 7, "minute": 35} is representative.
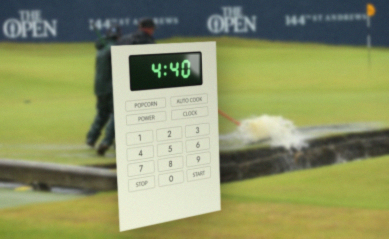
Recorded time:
{"hour": 4, "minute": 40}
